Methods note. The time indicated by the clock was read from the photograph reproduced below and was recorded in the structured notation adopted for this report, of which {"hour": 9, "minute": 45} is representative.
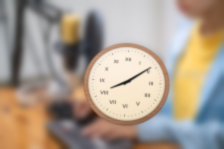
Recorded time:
{"hour": 8, "minute": 9}
